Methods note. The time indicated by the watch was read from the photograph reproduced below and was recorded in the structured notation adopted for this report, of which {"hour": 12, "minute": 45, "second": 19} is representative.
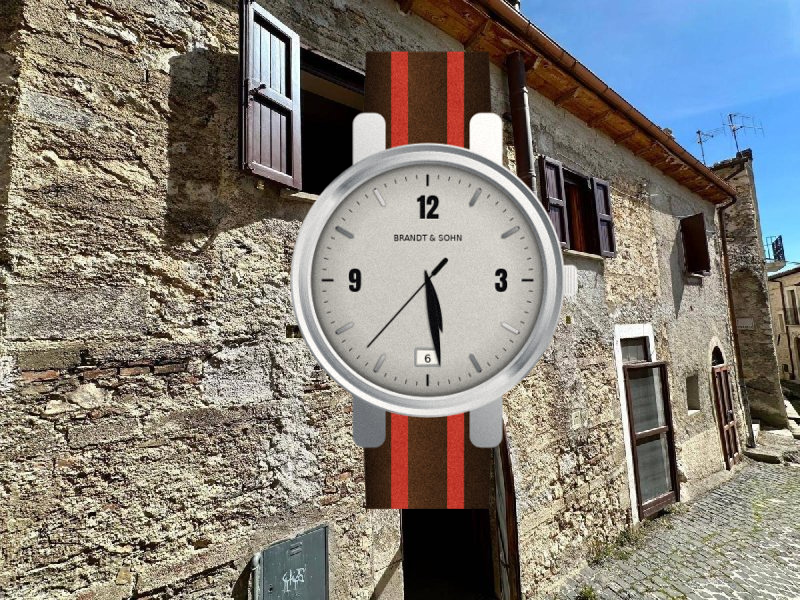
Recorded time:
{"hour": 5, "minute": 28, "second": 37}
